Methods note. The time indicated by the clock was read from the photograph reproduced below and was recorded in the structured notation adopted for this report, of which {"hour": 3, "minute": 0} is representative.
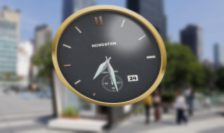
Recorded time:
{"hour": 7, "minute": 29}
